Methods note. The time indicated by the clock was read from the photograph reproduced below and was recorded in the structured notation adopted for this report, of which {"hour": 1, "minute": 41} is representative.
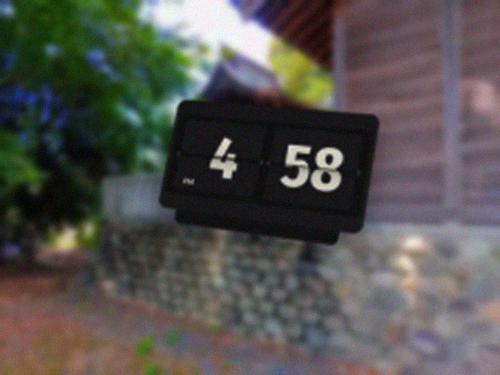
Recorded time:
{"hour": 4, "minute": 58}
